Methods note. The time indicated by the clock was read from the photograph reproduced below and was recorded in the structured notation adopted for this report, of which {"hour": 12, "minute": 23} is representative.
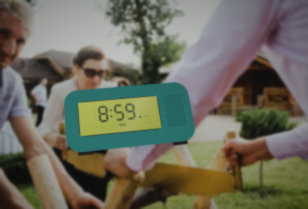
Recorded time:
{"hour": 8, "minute": 59}
